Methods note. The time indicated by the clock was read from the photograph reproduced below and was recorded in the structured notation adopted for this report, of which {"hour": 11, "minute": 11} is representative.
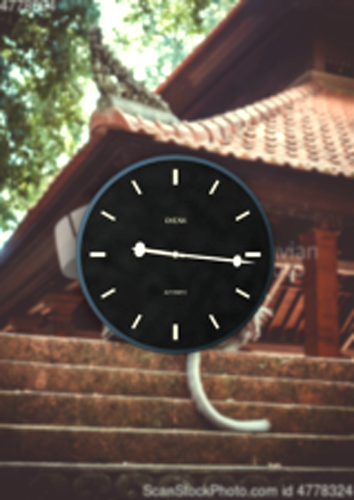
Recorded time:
{"hour": 9, "minute": 16}
